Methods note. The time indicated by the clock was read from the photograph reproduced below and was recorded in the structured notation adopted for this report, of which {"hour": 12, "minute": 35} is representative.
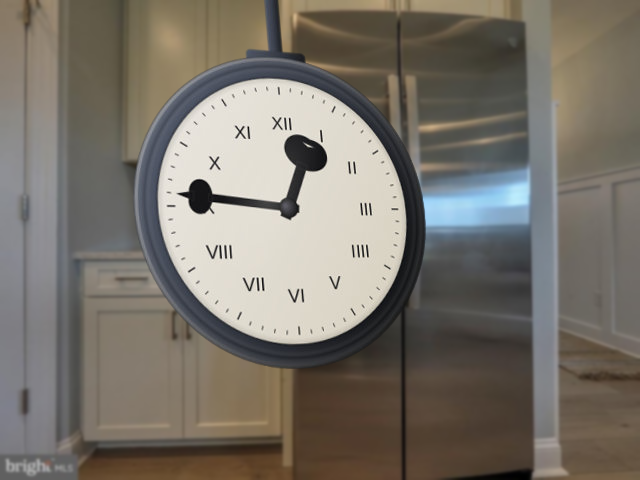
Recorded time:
{"hour": 12, "minute": 46}
